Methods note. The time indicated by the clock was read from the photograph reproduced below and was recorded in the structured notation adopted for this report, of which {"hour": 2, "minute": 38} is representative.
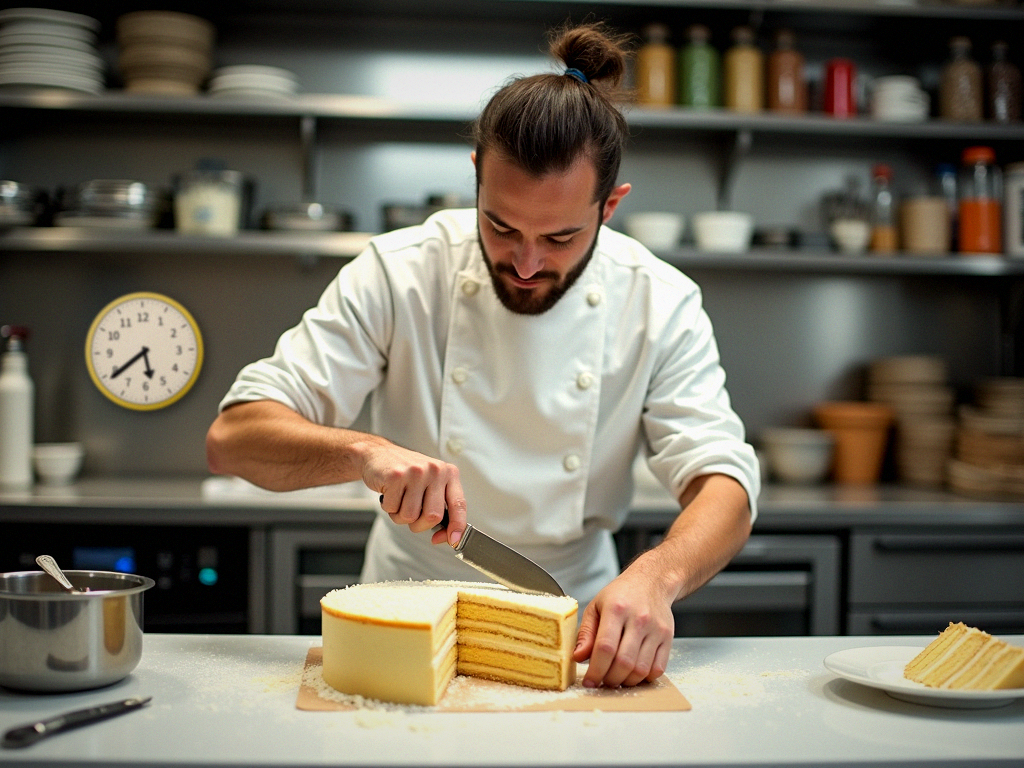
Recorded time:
{"hour": 5, "minute": 39}
